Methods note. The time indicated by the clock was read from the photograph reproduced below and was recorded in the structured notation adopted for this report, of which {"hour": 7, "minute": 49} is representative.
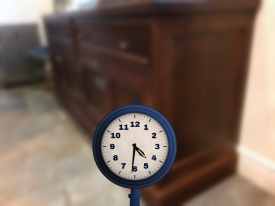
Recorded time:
{"hour": 4, "minute": 31}
